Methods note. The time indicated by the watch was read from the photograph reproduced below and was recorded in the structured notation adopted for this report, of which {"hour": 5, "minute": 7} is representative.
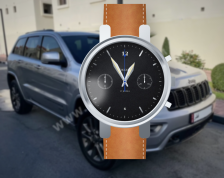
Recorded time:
{"hour": 12, "minute": 55}
